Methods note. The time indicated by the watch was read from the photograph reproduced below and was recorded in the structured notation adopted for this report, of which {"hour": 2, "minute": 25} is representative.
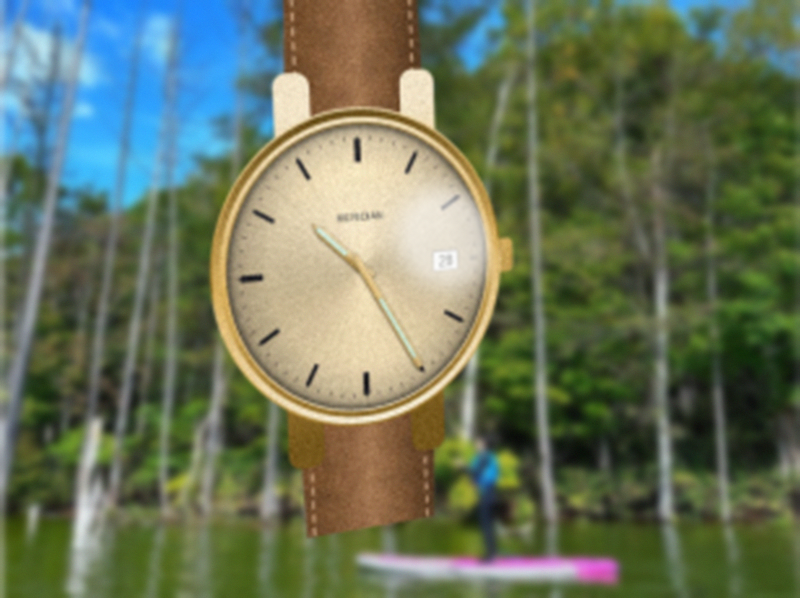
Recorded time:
{"hour": 10, "minute": 25}
